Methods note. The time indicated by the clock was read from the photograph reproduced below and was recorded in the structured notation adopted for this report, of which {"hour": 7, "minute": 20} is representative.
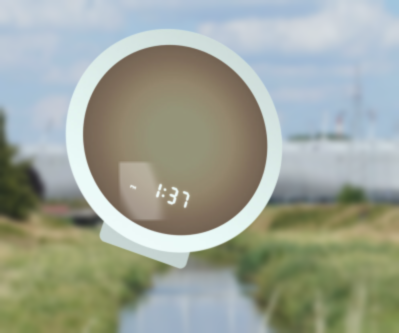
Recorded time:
{"hour": 1, "minute": 37}
